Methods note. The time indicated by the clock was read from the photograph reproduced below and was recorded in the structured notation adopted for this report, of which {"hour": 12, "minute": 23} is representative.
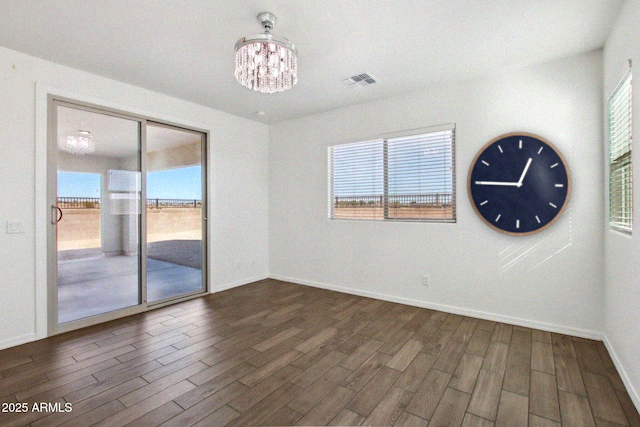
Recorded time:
{"hour": 12, "minute": 45}
